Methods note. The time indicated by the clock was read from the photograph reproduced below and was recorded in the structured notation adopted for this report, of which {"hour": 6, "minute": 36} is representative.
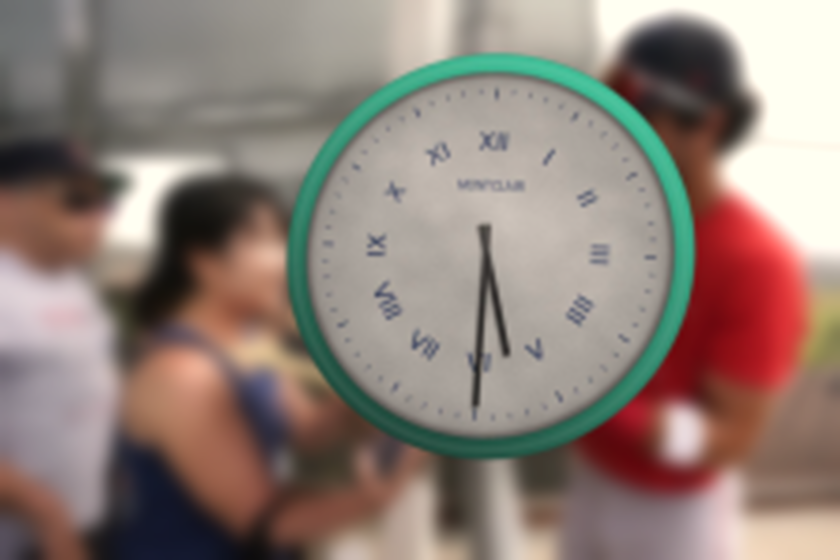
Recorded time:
{"hour": 5, "minute": 30}
